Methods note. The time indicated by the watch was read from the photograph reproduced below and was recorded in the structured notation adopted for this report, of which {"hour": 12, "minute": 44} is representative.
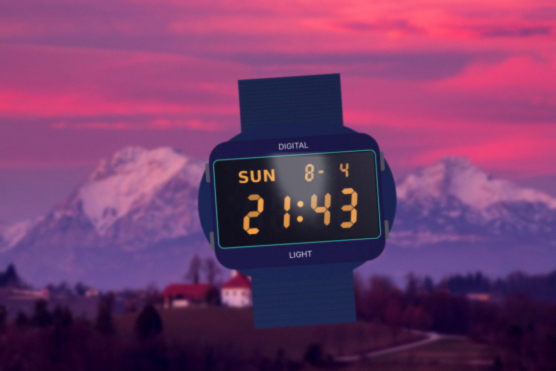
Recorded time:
{"hour": 21, "minute": 43}
